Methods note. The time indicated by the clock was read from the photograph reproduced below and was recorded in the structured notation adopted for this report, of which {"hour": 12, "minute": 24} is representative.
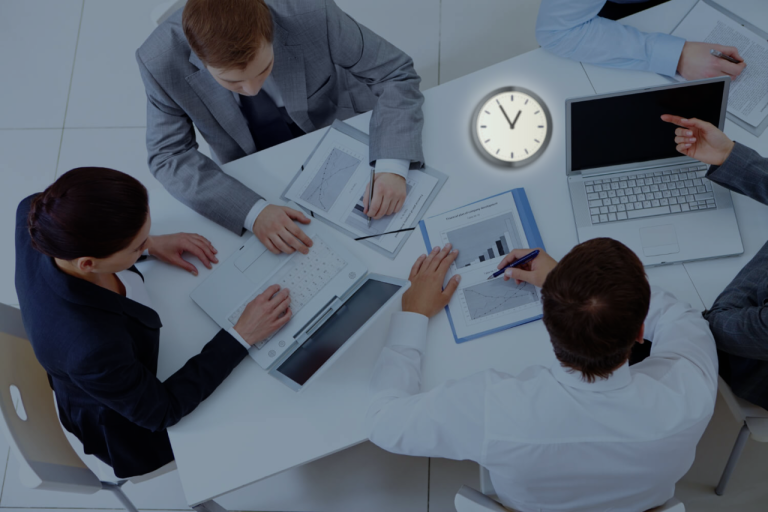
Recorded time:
{"hour": 12, "minute": 55}
